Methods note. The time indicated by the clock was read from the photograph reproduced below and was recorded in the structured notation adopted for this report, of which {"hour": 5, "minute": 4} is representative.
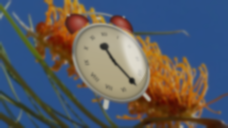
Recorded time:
{"hour": 11, "minute": 25}
